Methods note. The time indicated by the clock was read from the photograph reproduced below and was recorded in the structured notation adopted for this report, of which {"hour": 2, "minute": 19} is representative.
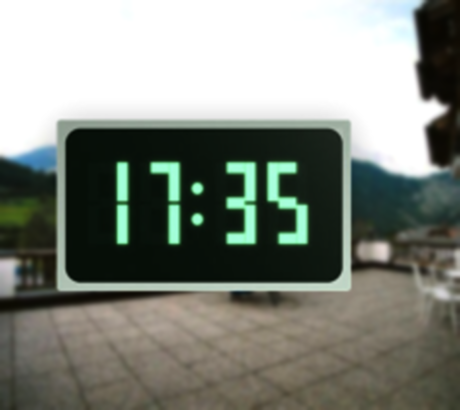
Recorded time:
{"hour": 17, "minute": 35}
